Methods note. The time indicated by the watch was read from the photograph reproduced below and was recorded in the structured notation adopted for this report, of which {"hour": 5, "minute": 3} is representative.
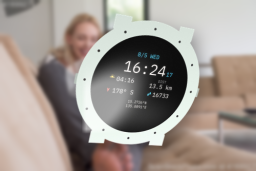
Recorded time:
{"hour": 16, "minute": 24}
